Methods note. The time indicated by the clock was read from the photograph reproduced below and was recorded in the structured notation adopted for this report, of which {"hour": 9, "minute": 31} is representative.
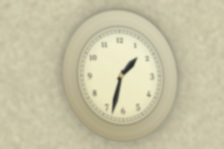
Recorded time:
{"hour": 1, "minute": 33}
